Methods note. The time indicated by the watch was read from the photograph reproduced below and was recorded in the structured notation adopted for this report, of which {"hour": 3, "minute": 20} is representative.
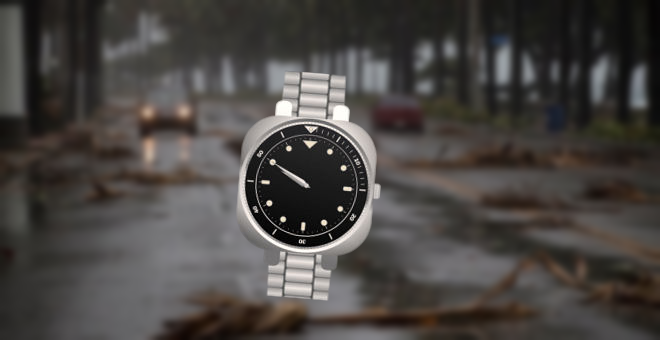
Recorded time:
{"hour": 9, "minute": 50}
